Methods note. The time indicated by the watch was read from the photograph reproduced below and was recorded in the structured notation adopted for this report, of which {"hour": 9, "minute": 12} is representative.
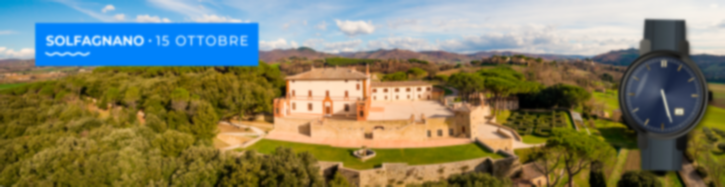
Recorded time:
{"hour": 5, "minute": 27}
